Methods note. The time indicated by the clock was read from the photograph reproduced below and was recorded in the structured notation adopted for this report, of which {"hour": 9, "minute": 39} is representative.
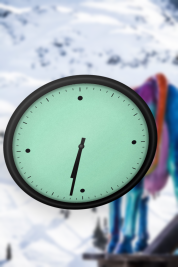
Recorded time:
{"hour": 6, "minute": 32}
